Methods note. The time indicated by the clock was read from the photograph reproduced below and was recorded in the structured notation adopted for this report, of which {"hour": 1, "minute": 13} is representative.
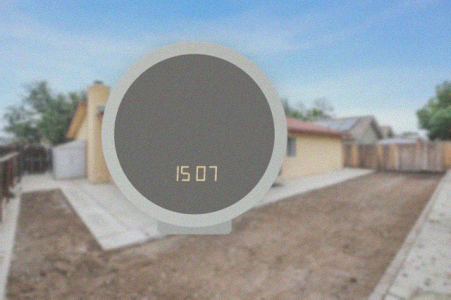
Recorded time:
{"hour": 15, "minute": 7}
